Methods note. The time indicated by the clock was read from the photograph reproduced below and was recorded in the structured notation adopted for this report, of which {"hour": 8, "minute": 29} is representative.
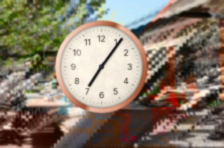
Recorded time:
{"hour": 7, "minute": 6}
